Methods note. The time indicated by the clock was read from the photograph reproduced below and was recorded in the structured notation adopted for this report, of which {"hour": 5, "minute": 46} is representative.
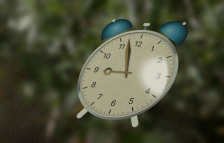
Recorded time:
{"hour": 8, "minute": 57}
